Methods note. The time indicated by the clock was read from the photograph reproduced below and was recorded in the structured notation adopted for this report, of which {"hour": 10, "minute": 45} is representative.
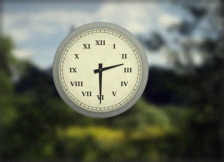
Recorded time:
{"hour": 2, "minute": 30}
